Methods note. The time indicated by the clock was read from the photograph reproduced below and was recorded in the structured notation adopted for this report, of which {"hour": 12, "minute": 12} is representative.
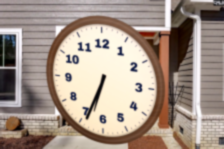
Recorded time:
{"hour": 6, "minute": 34}
